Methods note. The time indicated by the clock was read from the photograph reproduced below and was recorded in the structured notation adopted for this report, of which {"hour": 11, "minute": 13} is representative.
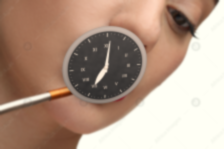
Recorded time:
{"hour": 7, "minute": 1}
